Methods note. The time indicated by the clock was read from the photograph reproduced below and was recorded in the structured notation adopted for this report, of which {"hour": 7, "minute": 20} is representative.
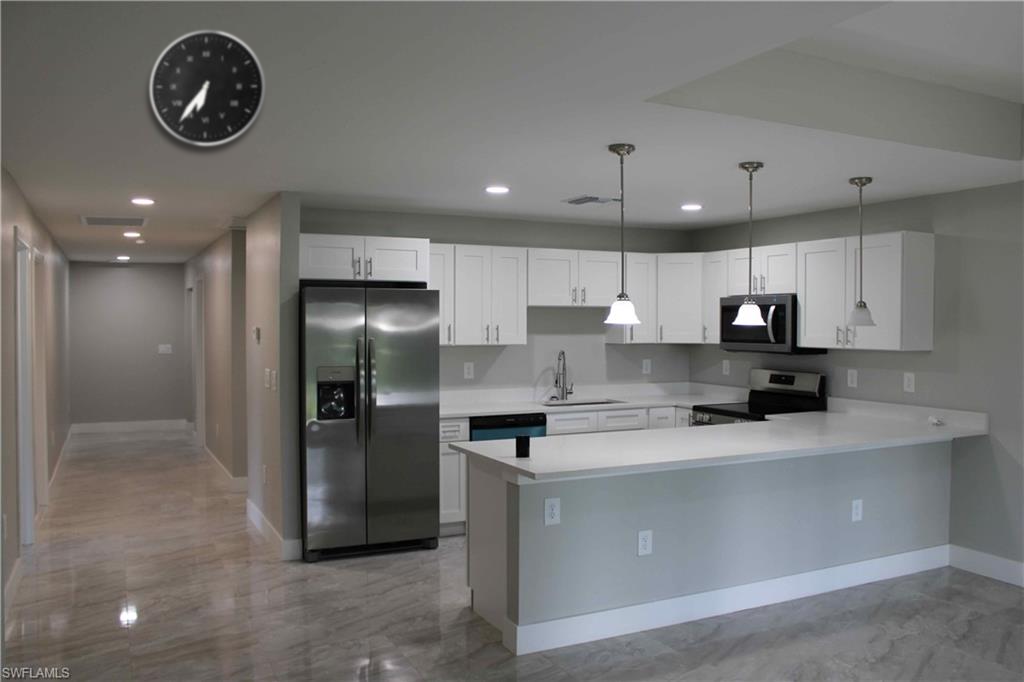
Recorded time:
{"hour": 6, "minute": 36}
